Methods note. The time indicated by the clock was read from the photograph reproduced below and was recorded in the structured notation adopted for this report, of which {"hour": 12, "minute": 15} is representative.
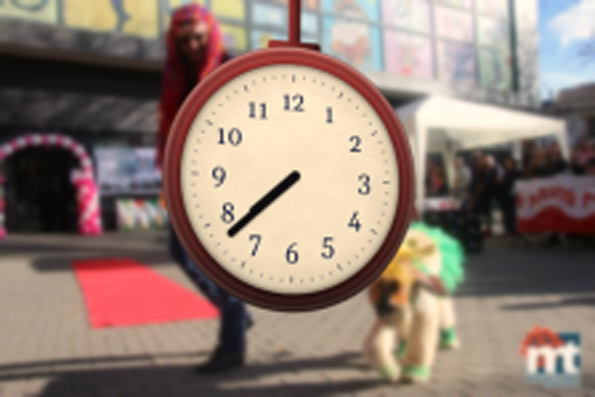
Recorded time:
{"hour": 7, "minute": 38}
